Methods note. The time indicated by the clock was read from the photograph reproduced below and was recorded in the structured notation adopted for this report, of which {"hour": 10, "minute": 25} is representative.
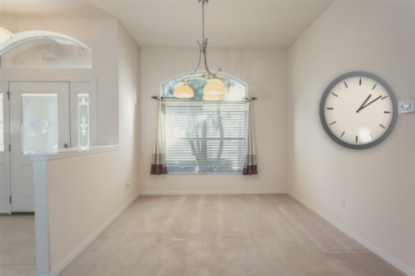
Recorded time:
{"hour": 1, "minute": 9}
